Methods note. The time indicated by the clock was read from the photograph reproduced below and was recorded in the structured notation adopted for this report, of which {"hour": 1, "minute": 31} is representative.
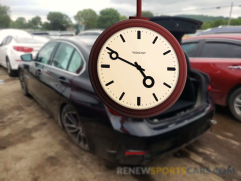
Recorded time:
{"hour": 4, "minute": 49}
